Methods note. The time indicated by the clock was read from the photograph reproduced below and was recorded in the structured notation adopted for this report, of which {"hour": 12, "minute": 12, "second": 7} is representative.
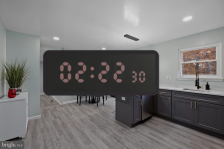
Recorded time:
{"hour": 2, "minute": 22, "second": 30}
